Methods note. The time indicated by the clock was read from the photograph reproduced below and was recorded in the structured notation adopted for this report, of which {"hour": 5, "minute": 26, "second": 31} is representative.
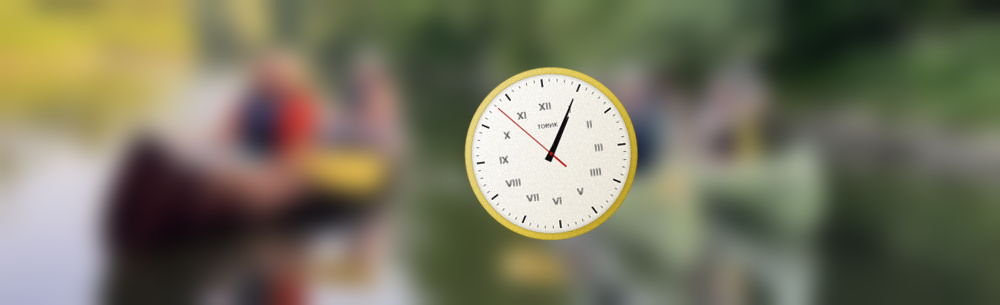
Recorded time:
{"hour": 1, "minute": 4, "second": 53}
